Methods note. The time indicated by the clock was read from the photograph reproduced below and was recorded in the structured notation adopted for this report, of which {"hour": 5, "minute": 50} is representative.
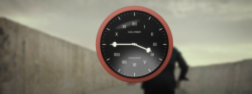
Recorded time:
{"hour": 3, "minute": 45}
